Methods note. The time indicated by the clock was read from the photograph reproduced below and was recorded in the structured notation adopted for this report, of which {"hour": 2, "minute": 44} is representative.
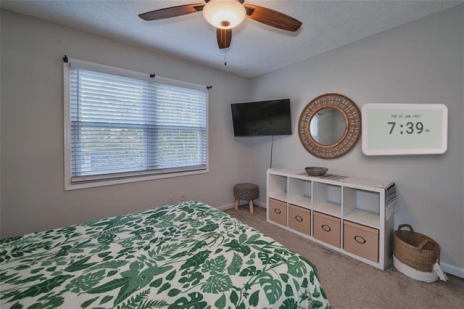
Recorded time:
{"hour": 7, "minute": 39}
